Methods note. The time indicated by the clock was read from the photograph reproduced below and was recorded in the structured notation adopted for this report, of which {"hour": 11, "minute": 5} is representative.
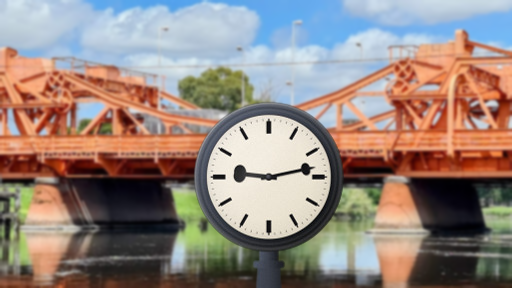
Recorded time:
{"hour": 9, "minute": 13}
